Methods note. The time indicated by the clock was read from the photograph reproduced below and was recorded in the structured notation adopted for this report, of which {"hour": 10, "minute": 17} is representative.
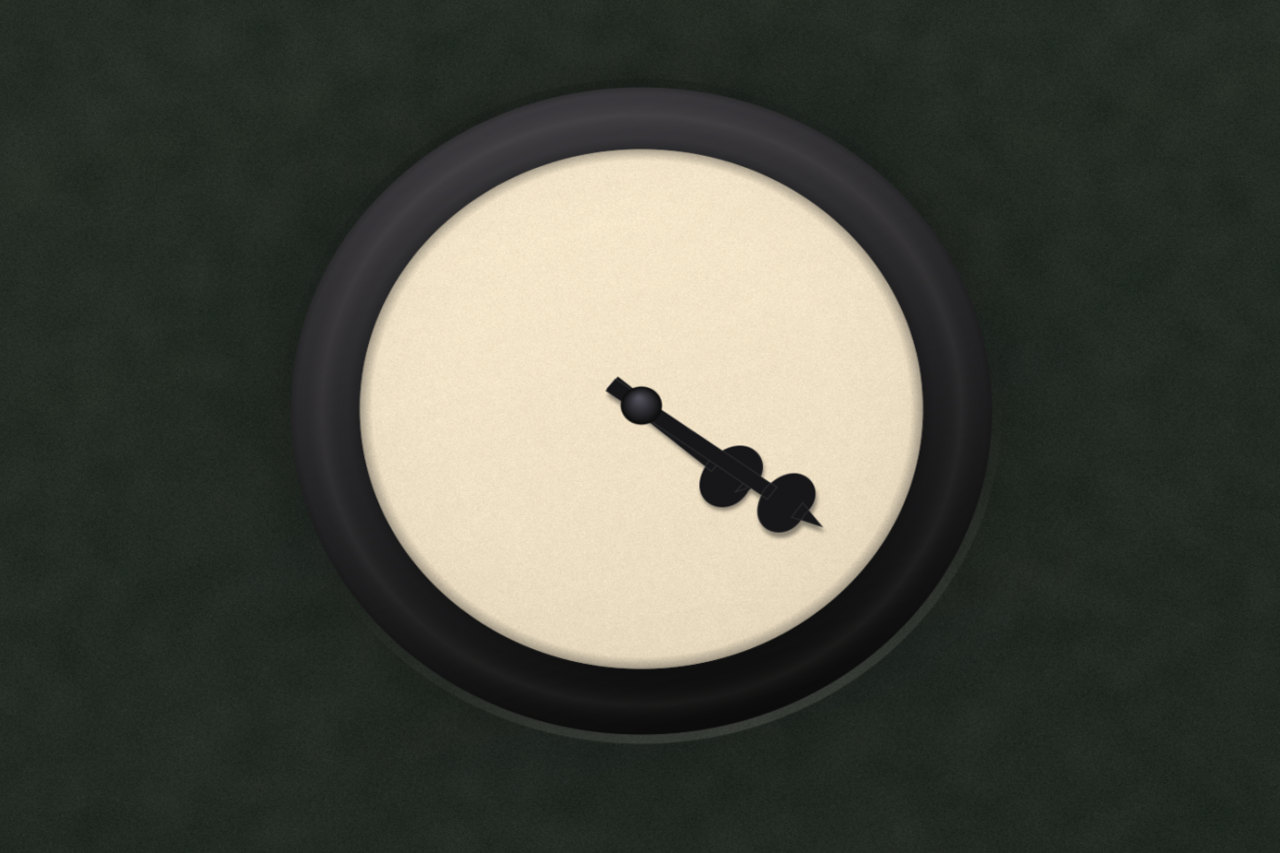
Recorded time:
{"hour": 4, "minute": 21}
